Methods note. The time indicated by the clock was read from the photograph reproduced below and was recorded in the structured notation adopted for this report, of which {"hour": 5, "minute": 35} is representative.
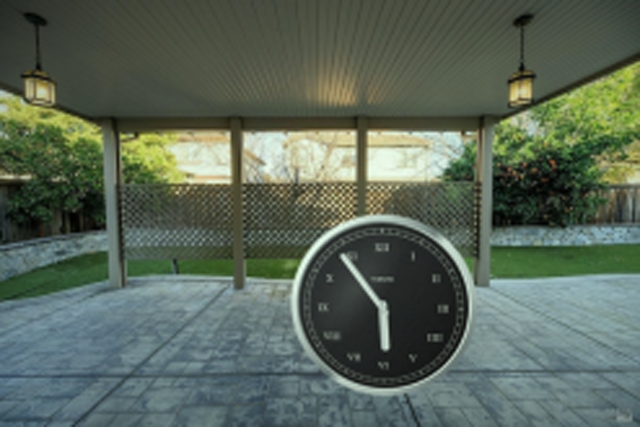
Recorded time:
{"hour": 5, "minute": 54}
